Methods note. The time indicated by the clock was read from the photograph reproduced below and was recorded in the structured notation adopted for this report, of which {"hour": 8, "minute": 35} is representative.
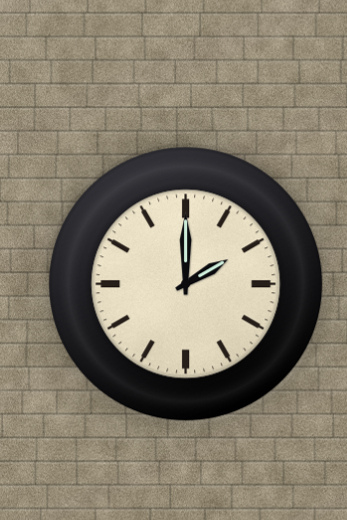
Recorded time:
{"hour": 2, "minute": 0}
